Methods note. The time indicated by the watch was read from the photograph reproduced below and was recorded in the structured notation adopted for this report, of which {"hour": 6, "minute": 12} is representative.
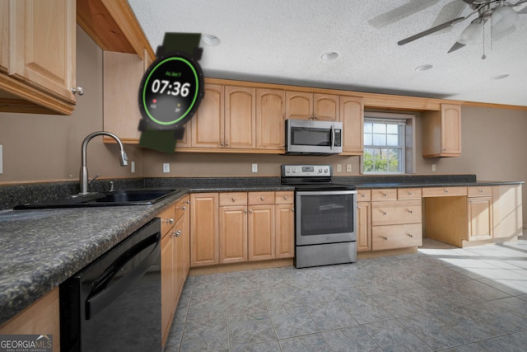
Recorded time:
{"hour": 7, "minute": 36}
